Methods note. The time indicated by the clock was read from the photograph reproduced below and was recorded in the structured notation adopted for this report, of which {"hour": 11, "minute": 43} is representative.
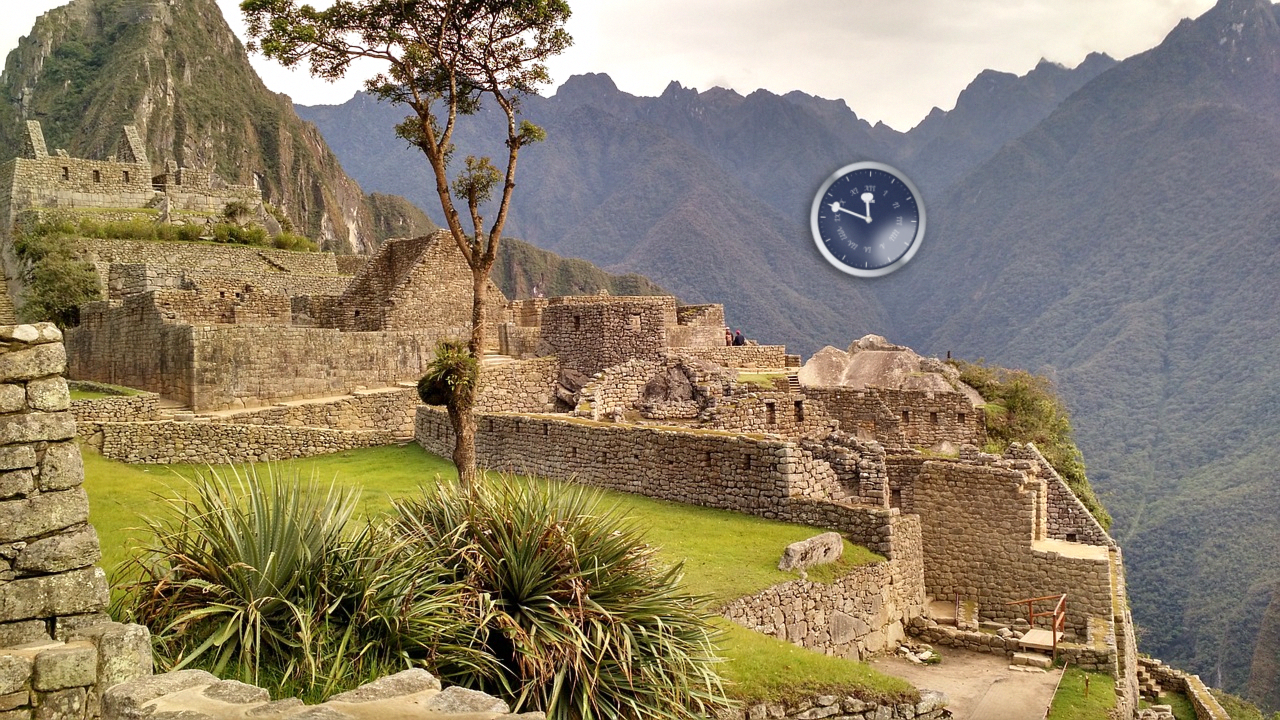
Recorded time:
{"hour": 11, "minute": 48}
